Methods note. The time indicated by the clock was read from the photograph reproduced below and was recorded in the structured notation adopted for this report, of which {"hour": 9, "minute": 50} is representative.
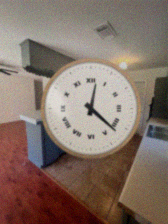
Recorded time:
{"hour": 12, "minute": 22}
